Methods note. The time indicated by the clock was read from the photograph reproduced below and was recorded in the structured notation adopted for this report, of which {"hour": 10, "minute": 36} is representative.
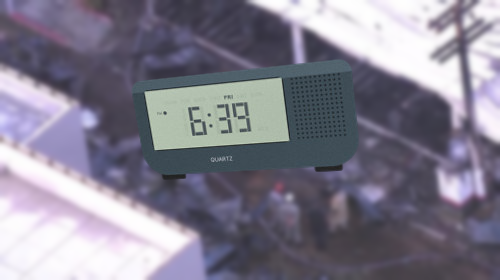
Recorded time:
{"hour": 6, "minute": 39}
